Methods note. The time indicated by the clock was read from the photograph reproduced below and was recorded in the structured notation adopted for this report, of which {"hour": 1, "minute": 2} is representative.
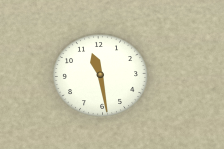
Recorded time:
{"hour": 11, "minute": 29}
